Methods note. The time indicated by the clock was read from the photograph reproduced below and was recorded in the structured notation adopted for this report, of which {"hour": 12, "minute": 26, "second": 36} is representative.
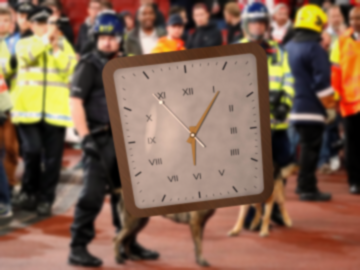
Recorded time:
{"hour": 6, "minute": 5, "second": 54}
